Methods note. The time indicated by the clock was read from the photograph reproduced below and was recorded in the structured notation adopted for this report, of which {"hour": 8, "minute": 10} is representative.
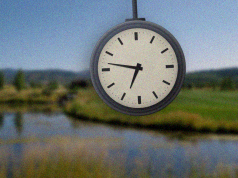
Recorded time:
{"hour": 6, "minute": 47}
